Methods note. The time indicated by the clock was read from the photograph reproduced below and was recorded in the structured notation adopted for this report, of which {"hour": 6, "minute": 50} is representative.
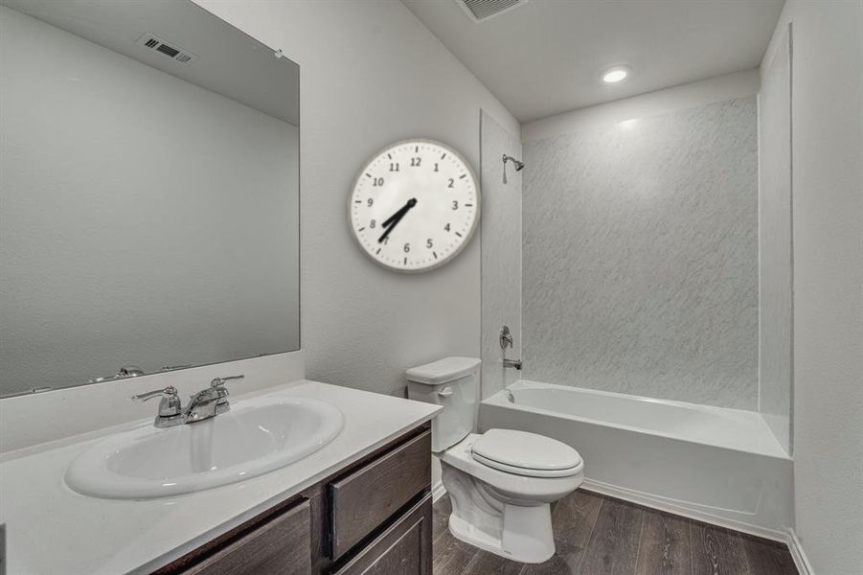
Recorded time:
{"hour": 7, "minute": 36}
